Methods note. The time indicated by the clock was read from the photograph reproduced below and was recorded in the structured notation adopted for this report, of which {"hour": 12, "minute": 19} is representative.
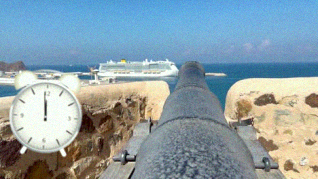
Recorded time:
{"hour": 11, "minute": 59}
